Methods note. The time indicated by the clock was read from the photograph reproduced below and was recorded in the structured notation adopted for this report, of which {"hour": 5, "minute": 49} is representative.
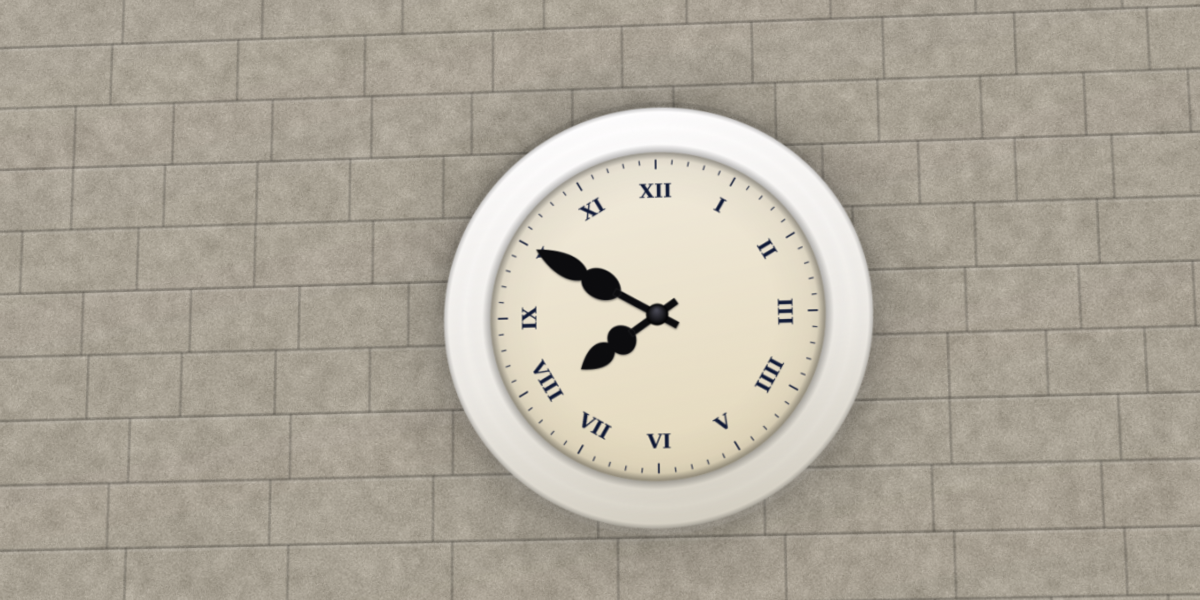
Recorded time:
{"hour": 7, "minute": 50}
